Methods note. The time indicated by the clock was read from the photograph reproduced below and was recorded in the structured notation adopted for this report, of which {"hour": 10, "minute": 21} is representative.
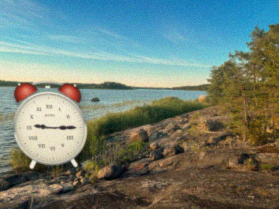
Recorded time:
{"hour": 9, "minute": 15}
